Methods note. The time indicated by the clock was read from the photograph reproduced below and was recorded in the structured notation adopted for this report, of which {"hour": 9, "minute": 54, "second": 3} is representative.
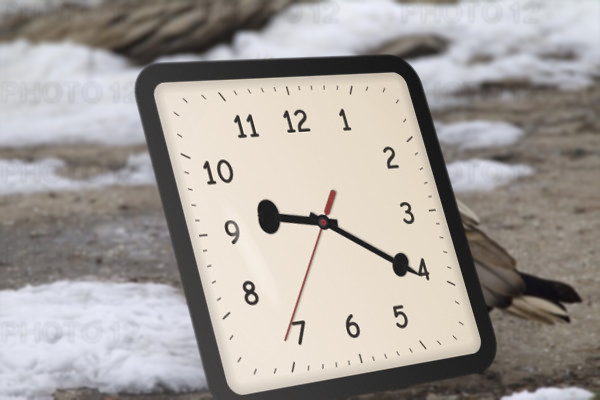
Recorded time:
{"hour": 9, "minute": 20, "second": 36}
